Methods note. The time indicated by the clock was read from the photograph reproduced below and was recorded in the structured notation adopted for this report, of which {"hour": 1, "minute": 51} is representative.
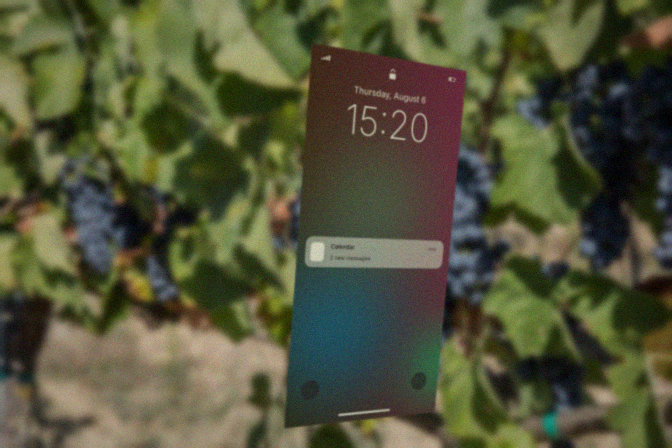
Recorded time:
{"hour": 15, "minute": 20}
